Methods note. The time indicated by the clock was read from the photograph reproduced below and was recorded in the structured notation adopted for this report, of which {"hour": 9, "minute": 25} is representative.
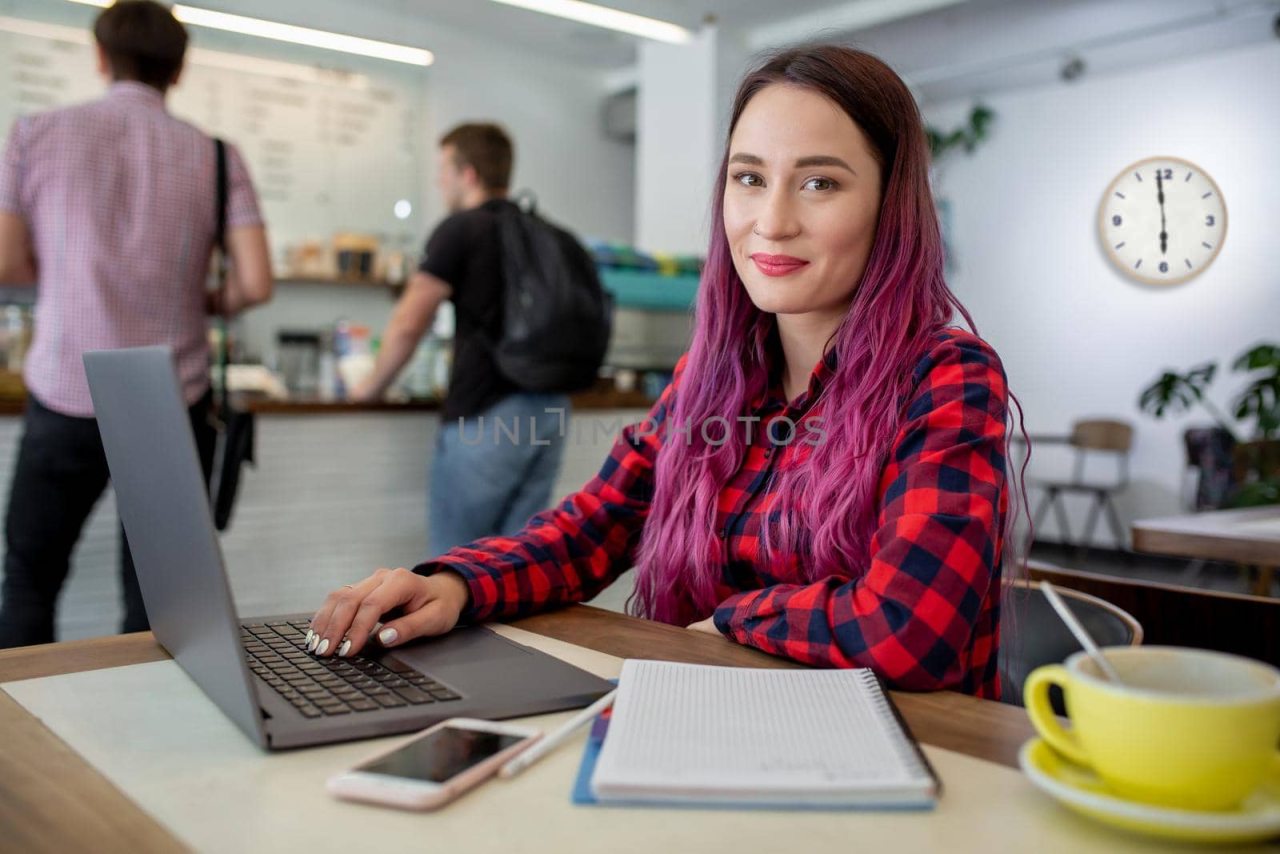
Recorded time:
{"hour": 5, "minute": 59}
